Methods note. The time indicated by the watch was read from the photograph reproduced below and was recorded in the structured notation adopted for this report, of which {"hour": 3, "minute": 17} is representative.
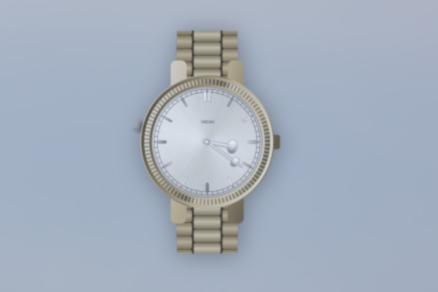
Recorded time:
{"hour": 3, "minute": 21}
